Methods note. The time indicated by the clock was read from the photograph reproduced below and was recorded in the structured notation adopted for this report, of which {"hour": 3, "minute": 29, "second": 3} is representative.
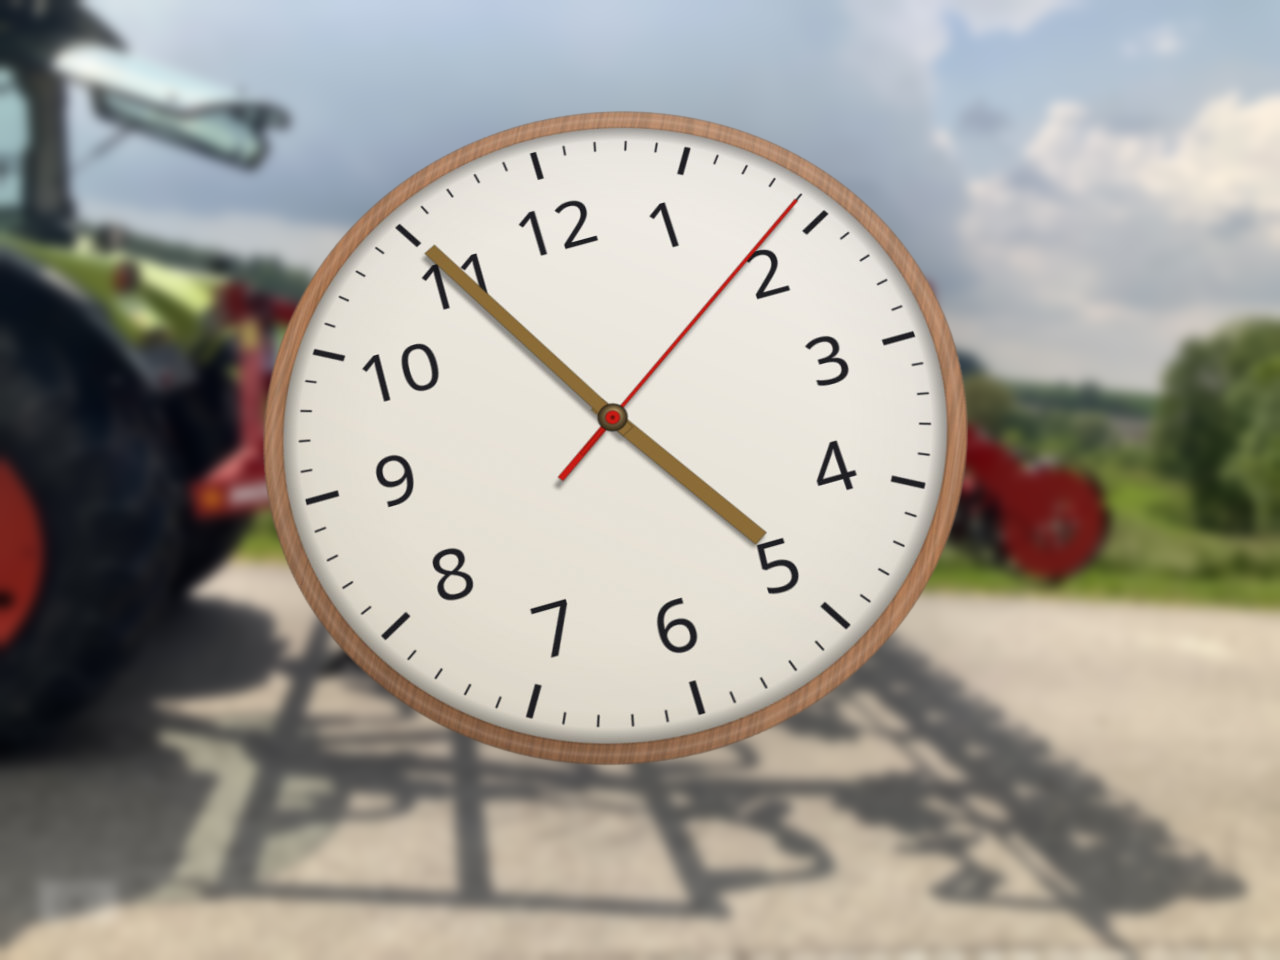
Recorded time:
{"hour": 4, "minute": 55, "second": 9}
